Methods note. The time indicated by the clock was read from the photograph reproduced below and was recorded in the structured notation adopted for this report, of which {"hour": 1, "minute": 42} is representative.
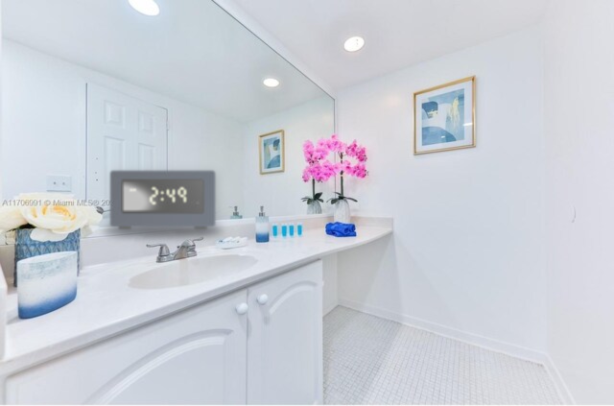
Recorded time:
{"hour": 2, "minute": 49}
